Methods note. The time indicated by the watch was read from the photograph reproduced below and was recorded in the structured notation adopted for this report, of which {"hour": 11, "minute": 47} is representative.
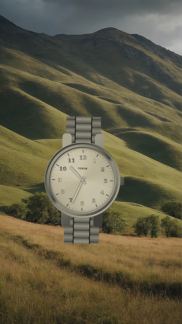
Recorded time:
{"hour": 10, "minute": 34}
